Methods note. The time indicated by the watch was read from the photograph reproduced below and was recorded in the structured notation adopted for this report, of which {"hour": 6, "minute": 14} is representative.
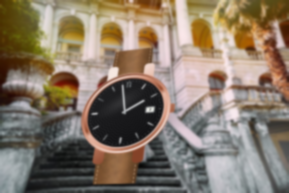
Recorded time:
{"hour": 1, "minute": 58}
